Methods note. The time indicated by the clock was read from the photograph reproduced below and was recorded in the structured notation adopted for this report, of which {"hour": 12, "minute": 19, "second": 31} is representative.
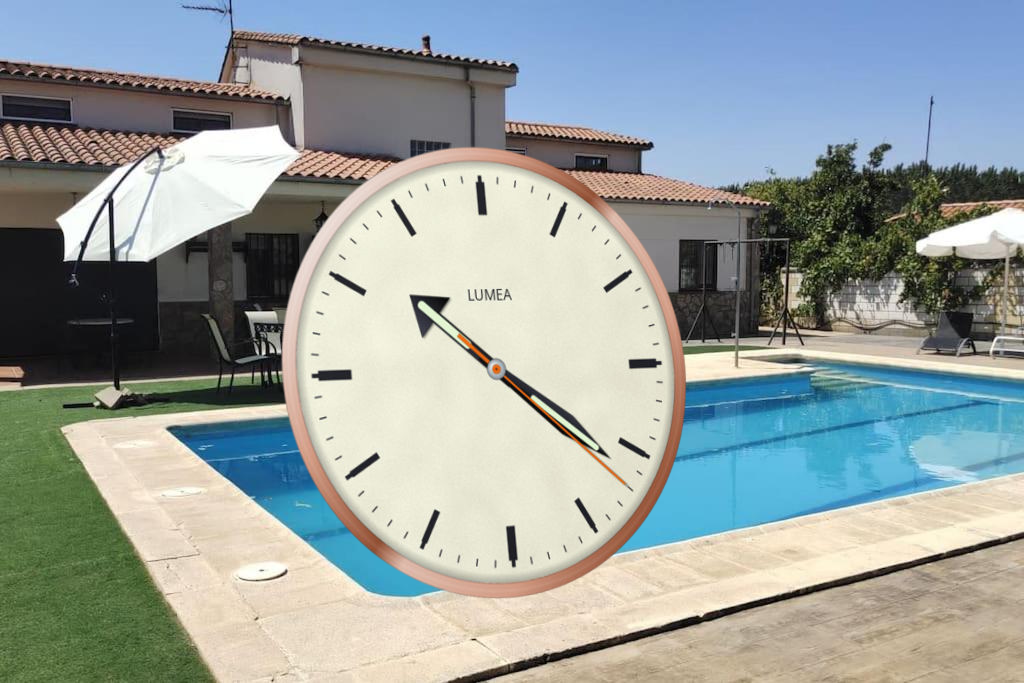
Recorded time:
{"hour": 10, "minute": 21, "second": 22}
